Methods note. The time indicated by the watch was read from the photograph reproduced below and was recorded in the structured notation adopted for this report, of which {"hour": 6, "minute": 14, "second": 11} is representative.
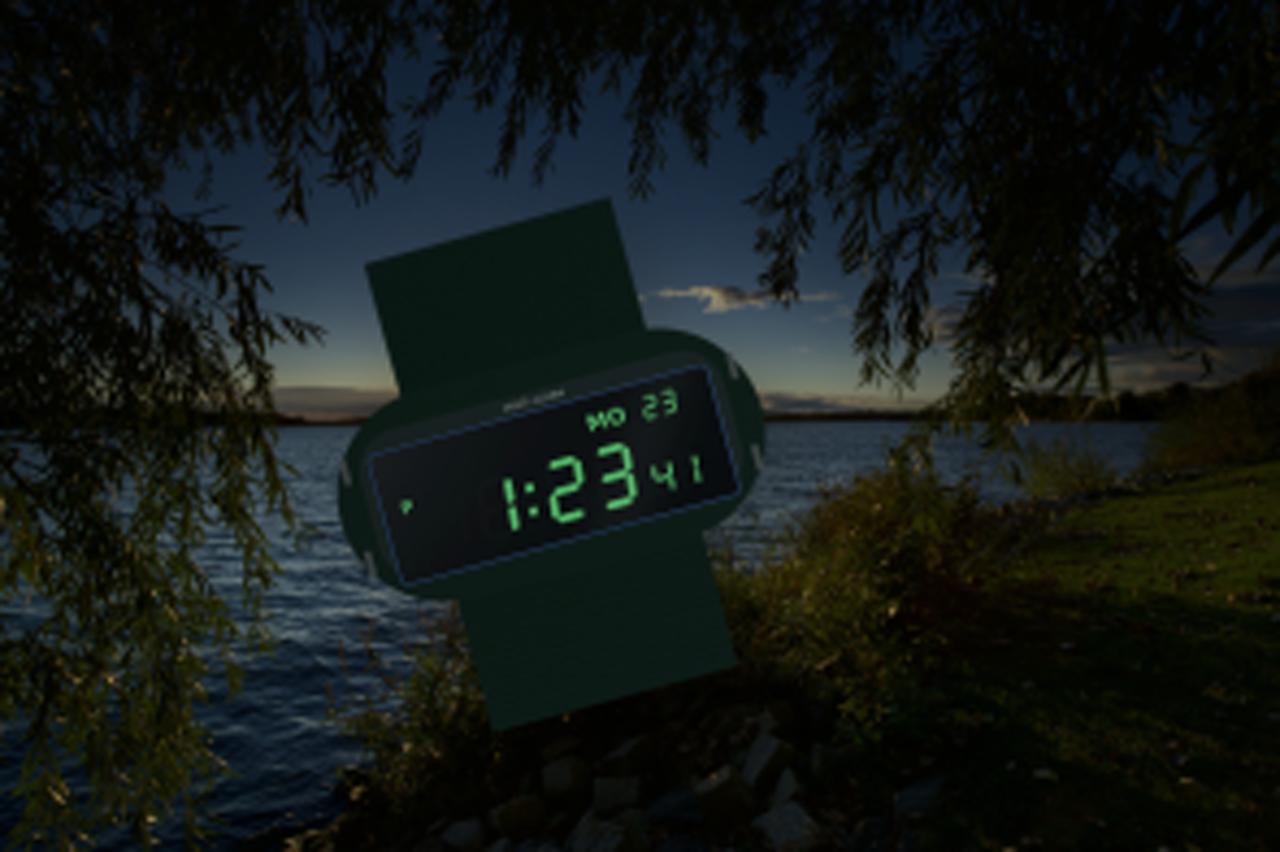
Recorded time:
{"hour": 1, "minute": 23, "second": 41}
